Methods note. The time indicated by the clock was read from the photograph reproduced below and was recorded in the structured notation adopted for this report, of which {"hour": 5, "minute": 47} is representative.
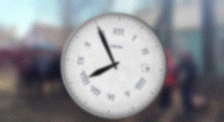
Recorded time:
{"hour": 7, "minute": 55}
